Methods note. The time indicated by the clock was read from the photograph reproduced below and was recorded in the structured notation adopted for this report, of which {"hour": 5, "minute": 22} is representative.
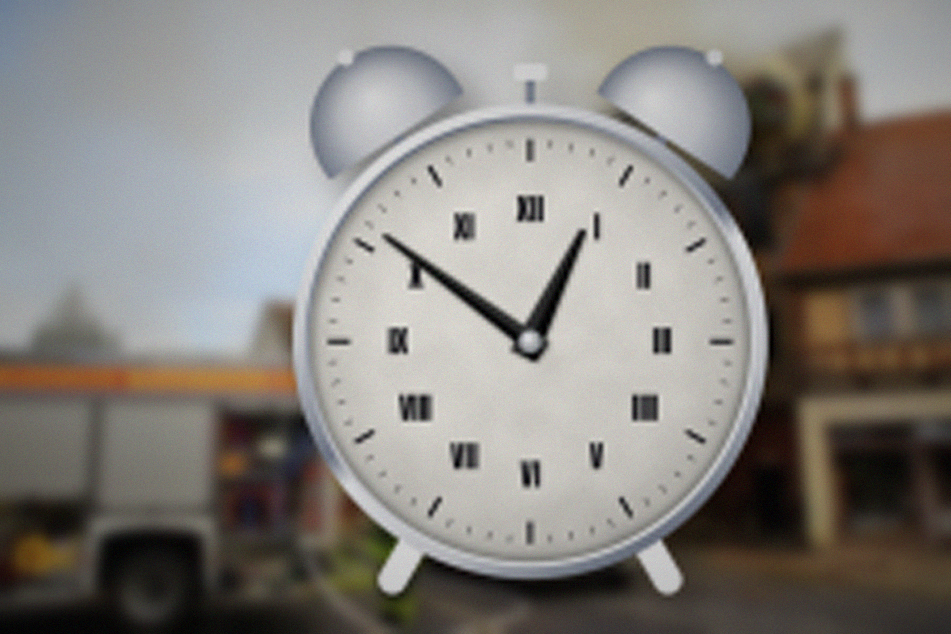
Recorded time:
{"hour": 12, "minute": 51}
